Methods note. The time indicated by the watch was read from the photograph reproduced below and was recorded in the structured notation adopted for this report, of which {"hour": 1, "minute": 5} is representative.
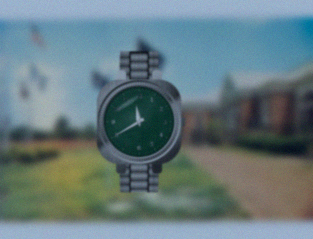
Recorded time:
{"hour": 11, "minute": 40}
